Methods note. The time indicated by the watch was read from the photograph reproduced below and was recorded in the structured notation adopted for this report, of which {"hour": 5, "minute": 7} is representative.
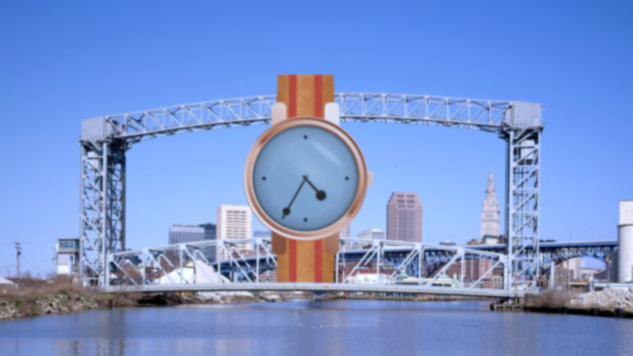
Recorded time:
{"hour": 4, "minute": 35}
